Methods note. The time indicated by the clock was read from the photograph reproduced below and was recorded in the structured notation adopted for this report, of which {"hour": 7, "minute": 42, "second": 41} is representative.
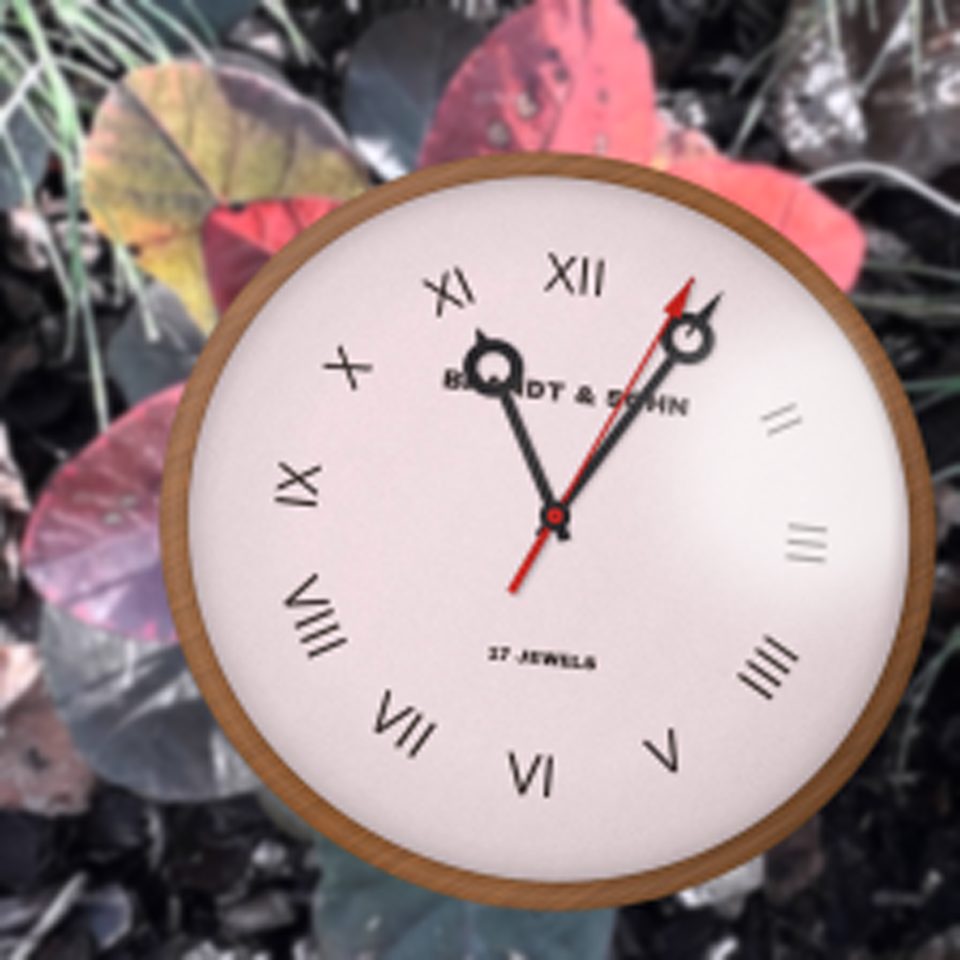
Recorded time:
{"hour": 11, "minute": 5, "second": 4}
